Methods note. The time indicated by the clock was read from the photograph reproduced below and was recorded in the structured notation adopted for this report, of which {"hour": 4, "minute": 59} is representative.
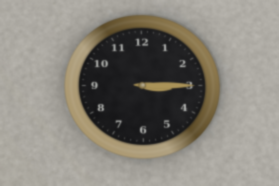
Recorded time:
{"hour": 3, "minute": 15}
